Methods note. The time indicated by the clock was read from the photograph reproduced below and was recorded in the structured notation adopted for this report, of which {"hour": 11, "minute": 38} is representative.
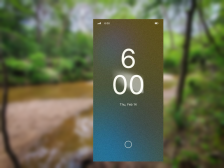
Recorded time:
{"hour": 6, "minute": 0}
